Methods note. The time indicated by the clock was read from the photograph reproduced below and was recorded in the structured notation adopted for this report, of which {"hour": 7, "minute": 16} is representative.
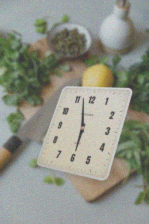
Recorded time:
{"hour": 5, "minute": 57}
